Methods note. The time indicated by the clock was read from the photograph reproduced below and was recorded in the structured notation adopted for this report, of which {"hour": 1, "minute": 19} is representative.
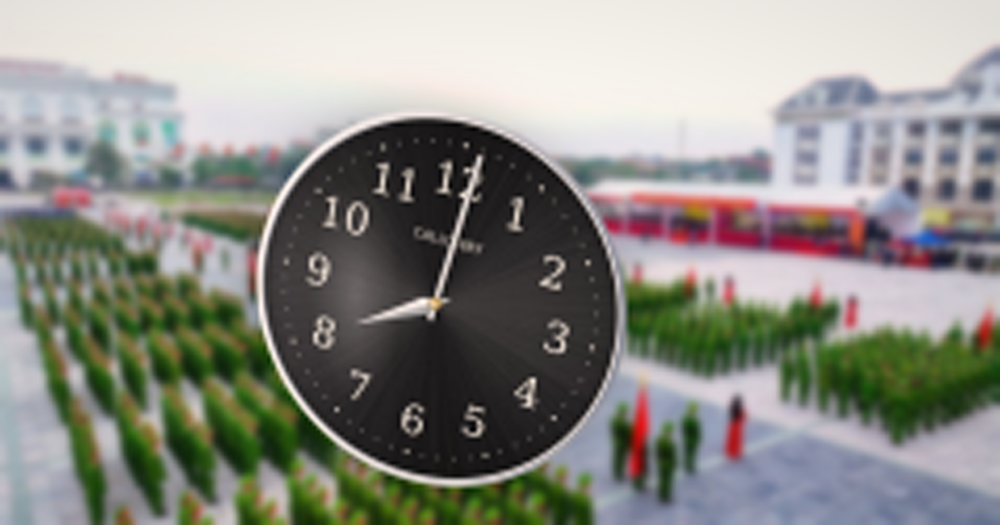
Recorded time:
{"hour": 8, "minute": 1}
